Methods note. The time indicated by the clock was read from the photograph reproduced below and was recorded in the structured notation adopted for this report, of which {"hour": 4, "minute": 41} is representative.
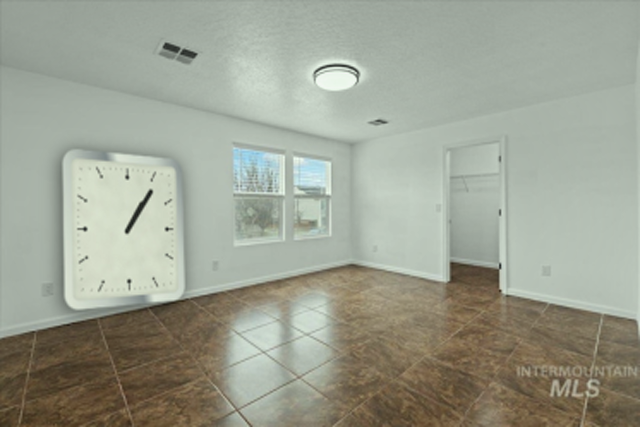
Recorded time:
{"hour": 1, "minute": 6}
